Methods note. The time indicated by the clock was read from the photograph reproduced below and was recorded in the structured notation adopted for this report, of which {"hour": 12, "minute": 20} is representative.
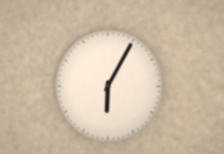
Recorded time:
{"hour": 6, "minute": 5}
